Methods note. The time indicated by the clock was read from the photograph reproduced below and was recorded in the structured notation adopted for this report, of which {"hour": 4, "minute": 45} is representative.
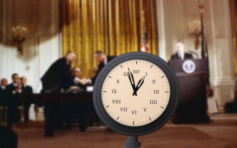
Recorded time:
{"hour": 12, "minute": 57}
